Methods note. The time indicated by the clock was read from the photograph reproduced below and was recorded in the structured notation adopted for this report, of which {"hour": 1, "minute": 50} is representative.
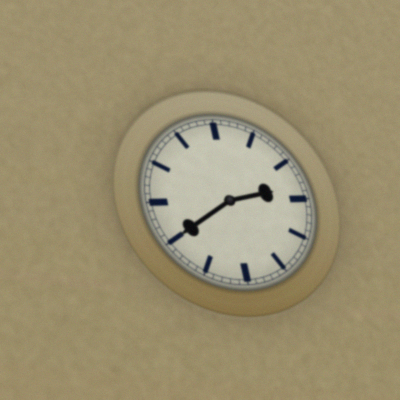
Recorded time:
{"hour": 2, "minute": 40}
